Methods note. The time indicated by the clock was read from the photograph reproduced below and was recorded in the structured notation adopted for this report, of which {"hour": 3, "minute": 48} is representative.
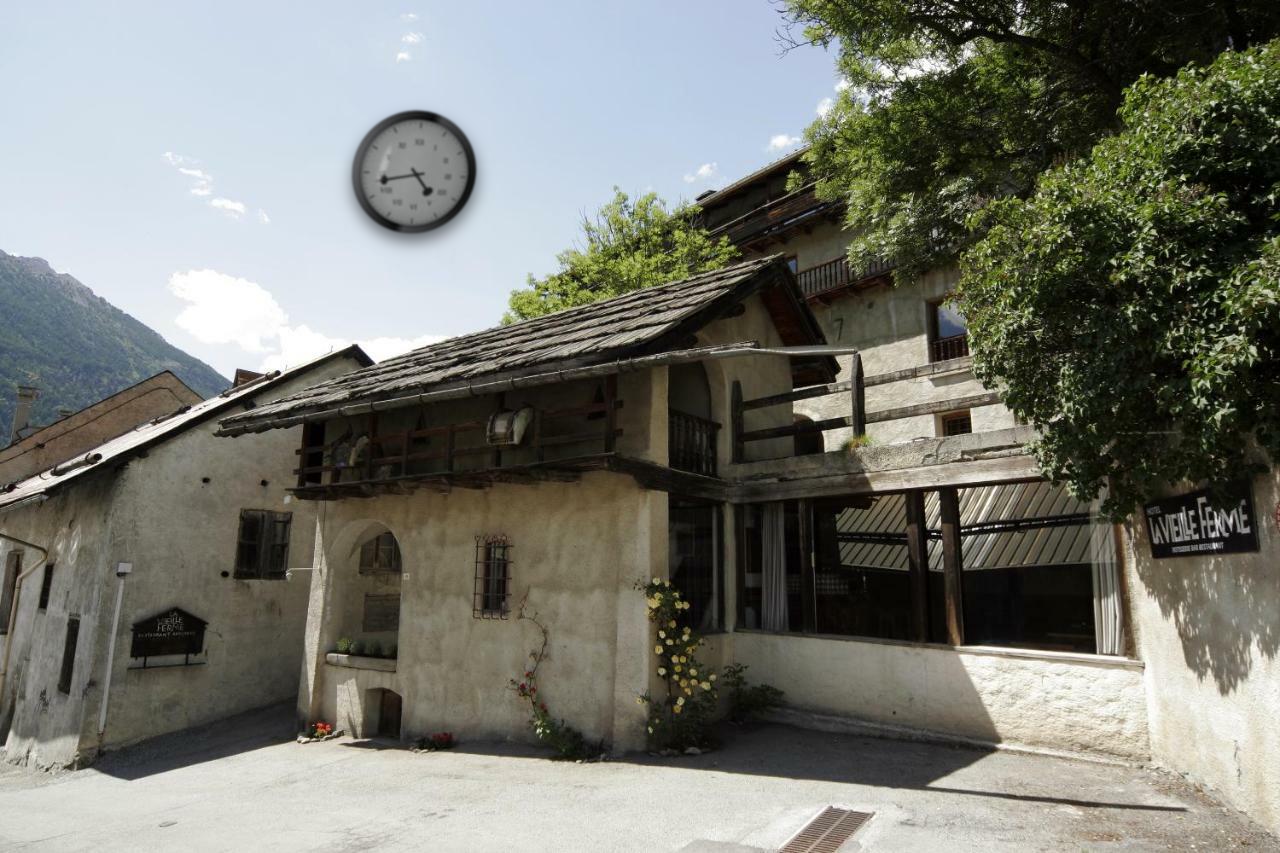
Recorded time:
{"hour": 4, "minute": 43}
